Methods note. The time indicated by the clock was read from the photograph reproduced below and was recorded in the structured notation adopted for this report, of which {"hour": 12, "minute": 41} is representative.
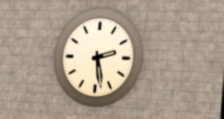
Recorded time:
{"hour": 2, "minute": 28}
